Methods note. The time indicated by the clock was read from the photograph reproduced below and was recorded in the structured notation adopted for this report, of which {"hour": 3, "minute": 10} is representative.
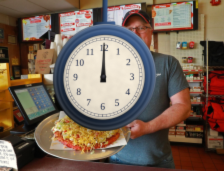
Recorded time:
{"hour": 12, "minute": 0}
